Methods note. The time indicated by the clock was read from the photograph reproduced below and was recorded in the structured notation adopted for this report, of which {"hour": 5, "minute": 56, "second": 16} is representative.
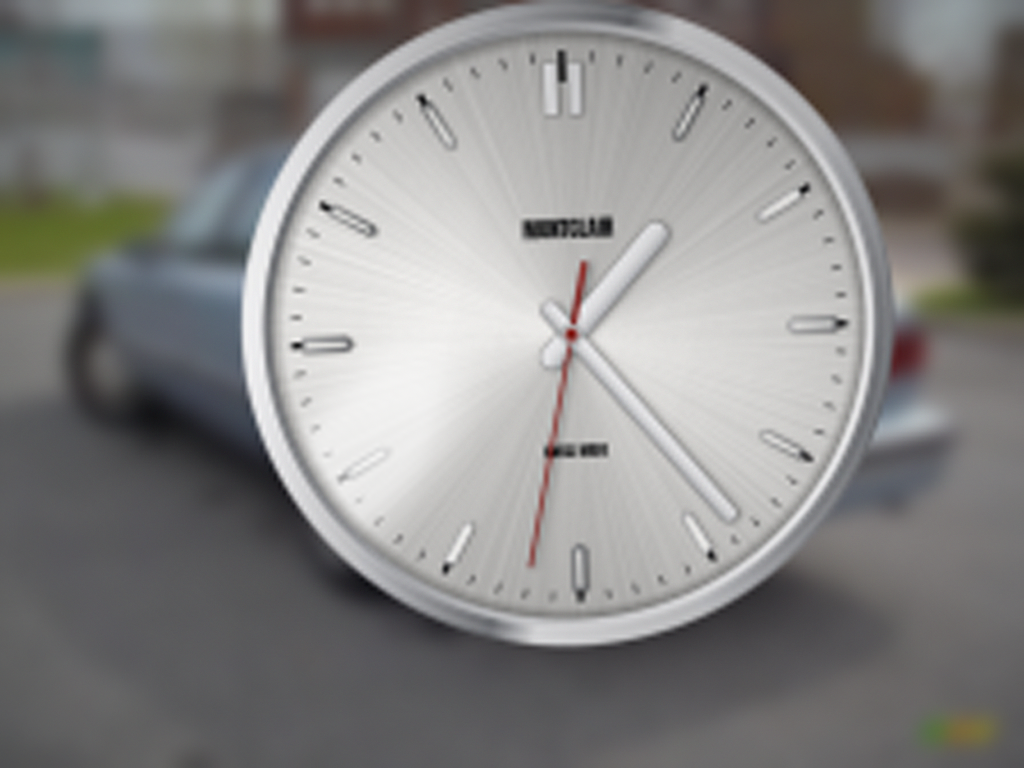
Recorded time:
{"hour": 1, "minute": 23, "second": 32}
